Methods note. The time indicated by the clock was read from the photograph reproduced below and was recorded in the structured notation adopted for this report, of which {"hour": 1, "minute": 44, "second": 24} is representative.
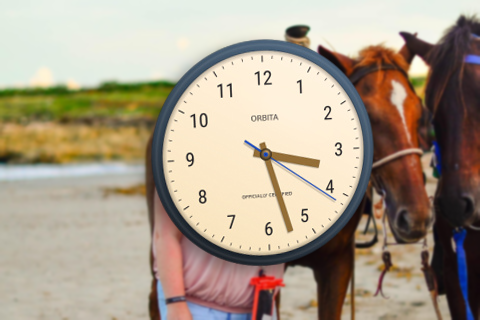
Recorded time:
{"hour": 3, "minute": 27, "second": 21}
